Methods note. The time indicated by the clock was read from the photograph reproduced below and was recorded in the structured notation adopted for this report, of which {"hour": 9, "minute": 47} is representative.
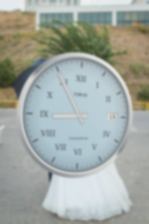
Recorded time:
{"hour": 8, "minute": 55}
